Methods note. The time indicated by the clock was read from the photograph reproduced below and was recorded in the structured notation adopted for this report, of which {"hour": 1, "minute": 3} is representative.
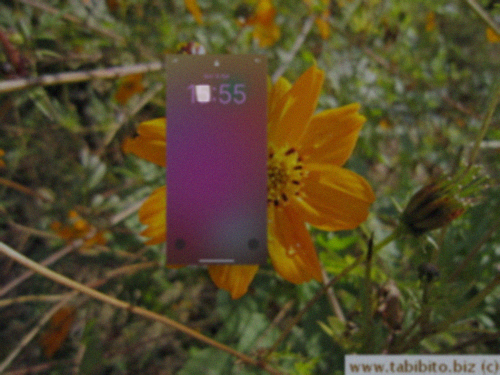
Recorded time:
{"hour": 15, "minute": 55}
